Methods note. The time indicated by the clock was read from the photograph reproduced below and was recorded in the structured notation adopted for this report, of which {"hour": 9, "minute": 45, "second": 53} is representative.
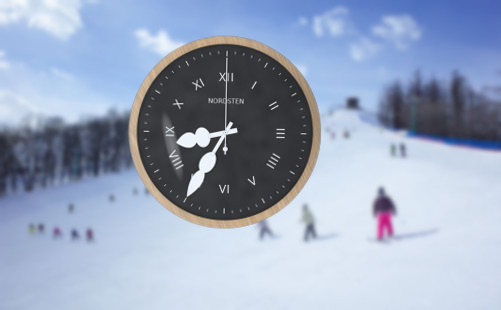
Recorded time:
{"hour": 8, "minute": 35, "second": 0}
